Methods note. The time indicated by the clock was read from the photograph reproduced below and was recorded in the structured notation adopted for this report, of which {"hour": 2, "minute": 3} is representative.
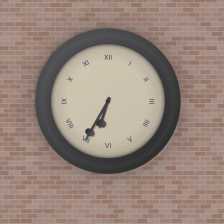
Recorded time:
{"hour": 6, "minute": 35}
